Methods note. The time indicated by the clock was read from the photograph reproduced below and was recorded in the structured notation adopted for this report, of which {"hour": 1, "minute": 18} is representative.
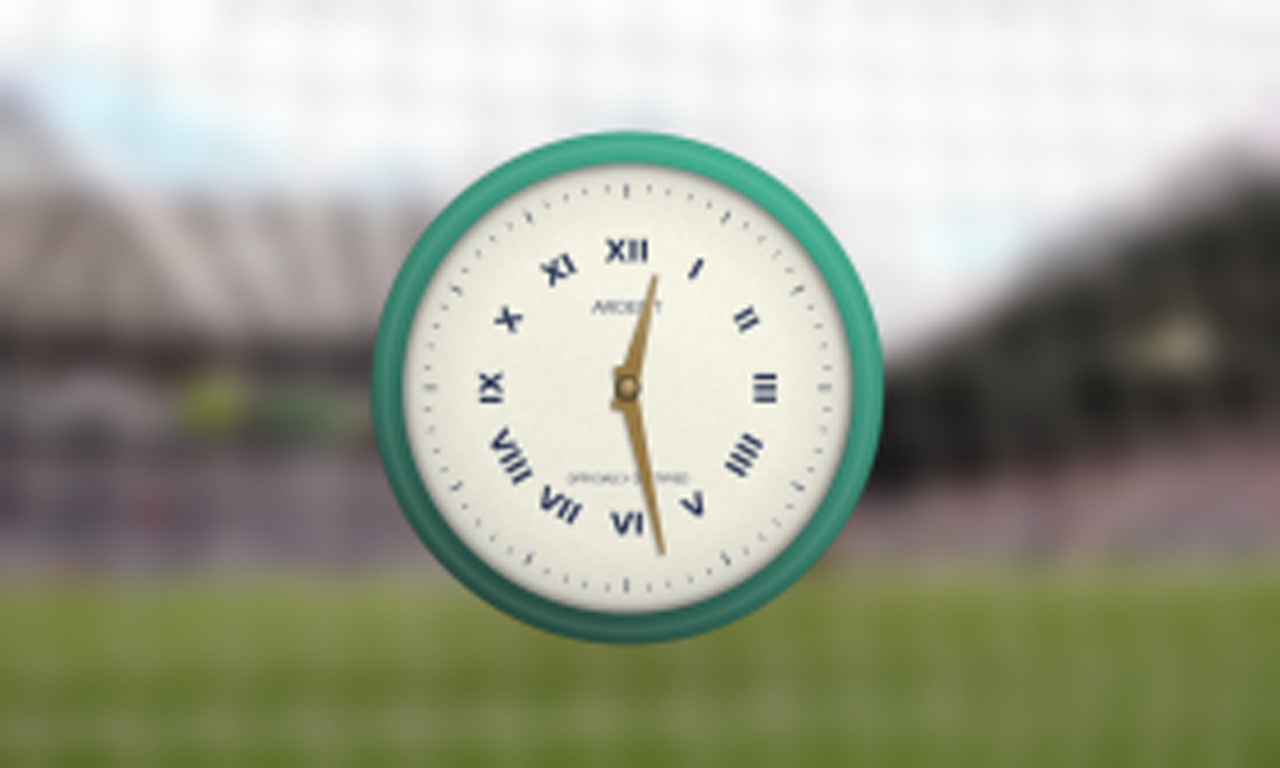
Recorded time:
{"hour": 12, "minute": 28}
